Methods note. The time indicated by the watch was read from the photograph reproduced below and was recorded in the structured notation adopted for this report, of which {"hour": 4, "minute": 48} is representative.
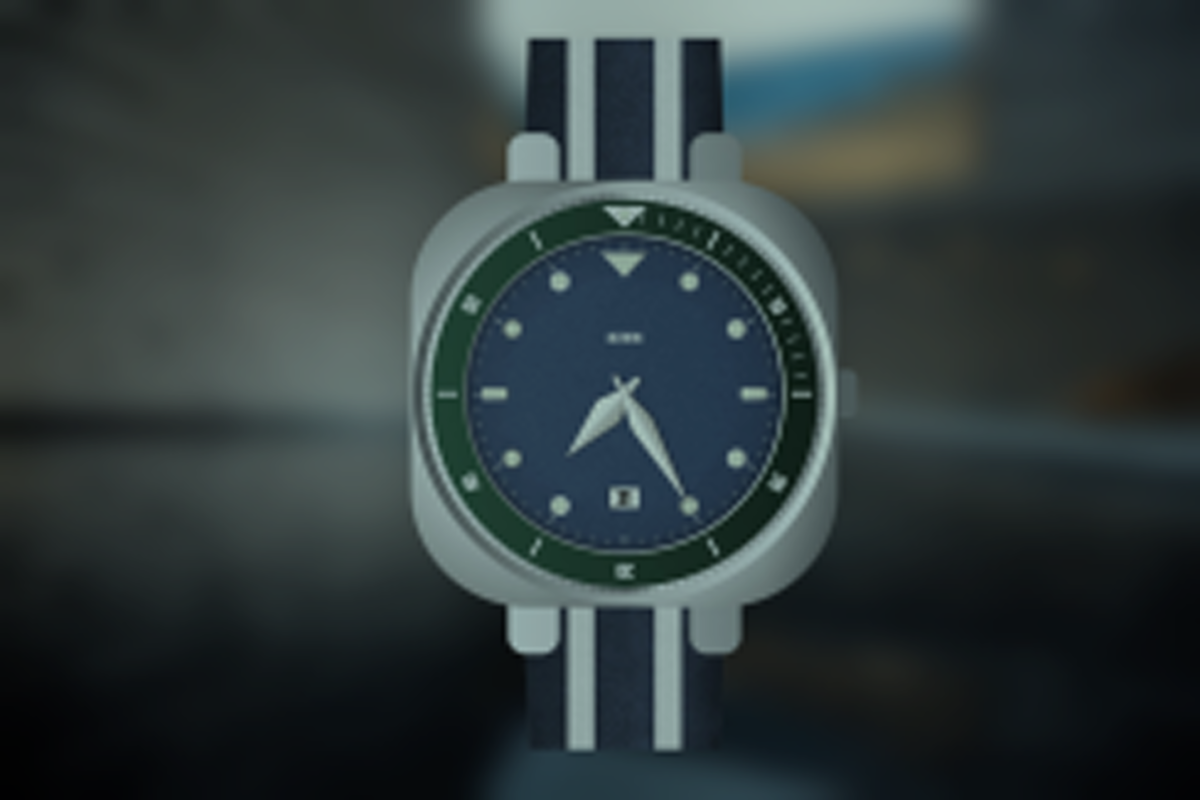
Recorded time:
{"hour": 7, "minute": 25}
